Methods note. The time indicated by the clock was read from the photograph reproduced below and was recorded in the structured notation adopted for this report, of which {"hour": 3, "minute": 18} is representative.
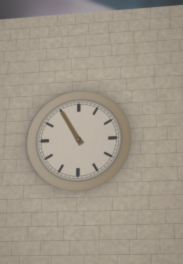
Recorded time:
{"hour": 10, "minute": 55}
